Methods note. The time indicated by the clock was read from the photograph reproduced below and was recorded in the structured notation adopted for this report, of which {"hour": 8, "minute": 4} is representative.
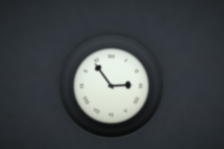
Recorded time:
{"hour": 2, "minute": 54}
